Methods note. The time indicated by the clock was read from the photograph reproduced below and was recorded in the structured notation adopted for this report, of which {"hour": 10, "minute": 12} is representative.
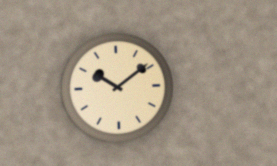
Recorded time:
{"hour": 10, "minute": 9}
